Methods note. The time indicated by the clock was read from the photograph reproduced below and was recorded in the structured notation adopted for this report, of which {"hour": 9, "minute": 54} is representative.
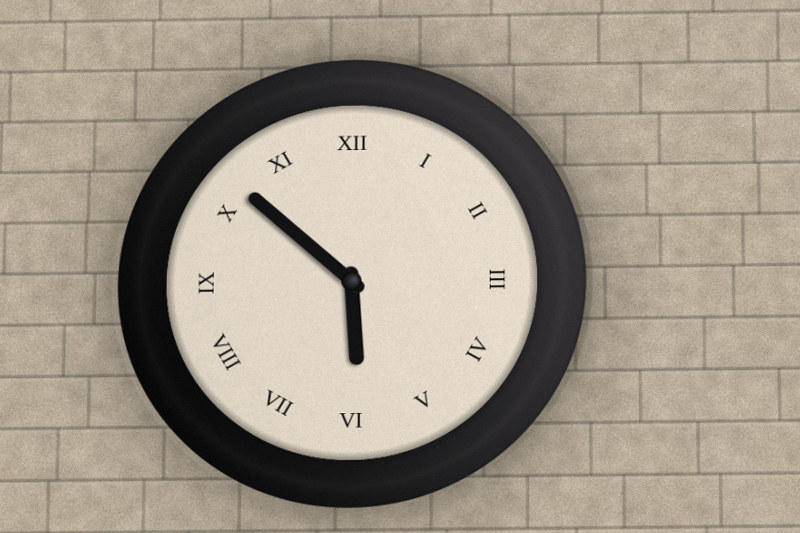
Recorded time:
{"hour": 5, "minute": 52}
